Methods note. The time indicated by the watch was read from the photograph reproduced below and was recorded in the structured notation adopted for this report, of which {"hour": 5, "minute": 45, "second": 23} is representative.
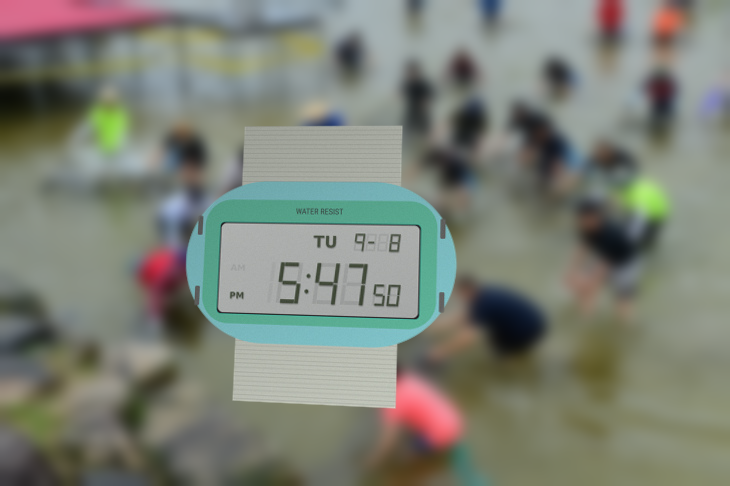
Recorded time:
{"hour": 5, "minute": 47, "second": 50}
